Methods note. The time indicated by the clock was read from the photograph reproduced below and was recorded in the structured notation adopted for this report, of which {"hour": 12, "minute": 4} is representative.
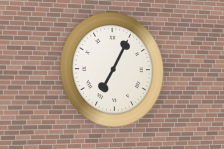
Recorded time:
{"hour": 7, "minute": 5}
